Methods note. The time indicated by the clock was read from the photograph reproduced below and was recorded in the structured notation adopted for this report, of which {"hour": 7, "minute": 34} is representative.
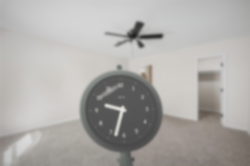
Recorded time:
{"hour": 9, "minute": 33}
